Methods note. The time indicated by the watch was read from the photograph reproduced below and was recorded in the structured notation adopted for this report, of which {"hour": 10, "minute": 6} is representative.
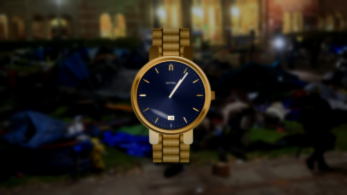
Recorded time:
{"hour": 1, "minute": 6}
